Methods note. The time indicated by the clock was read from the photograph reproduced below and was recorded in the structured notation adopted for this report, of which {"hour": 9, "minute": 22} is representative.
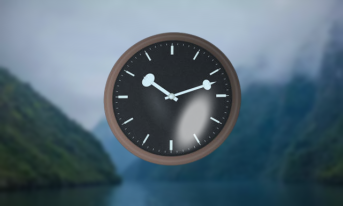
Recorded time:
{"hour": 10, "minute": 12}
